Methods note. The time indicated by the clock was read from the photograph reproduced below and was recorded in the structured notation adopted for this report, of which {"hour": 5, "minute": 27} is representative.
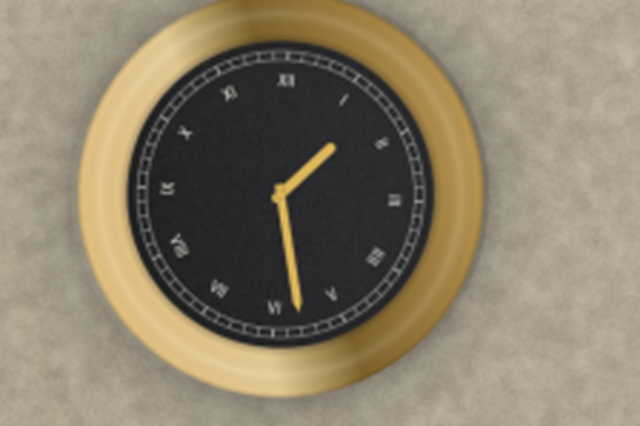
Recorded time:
{"hour": 1, "minute": 28}
